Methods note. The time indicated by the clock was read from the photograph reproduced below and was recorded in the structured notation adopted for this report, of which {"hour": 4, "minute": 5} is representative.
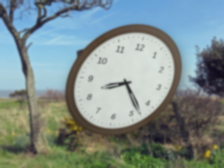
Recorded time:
{"hour": 8, "minute": 23}
